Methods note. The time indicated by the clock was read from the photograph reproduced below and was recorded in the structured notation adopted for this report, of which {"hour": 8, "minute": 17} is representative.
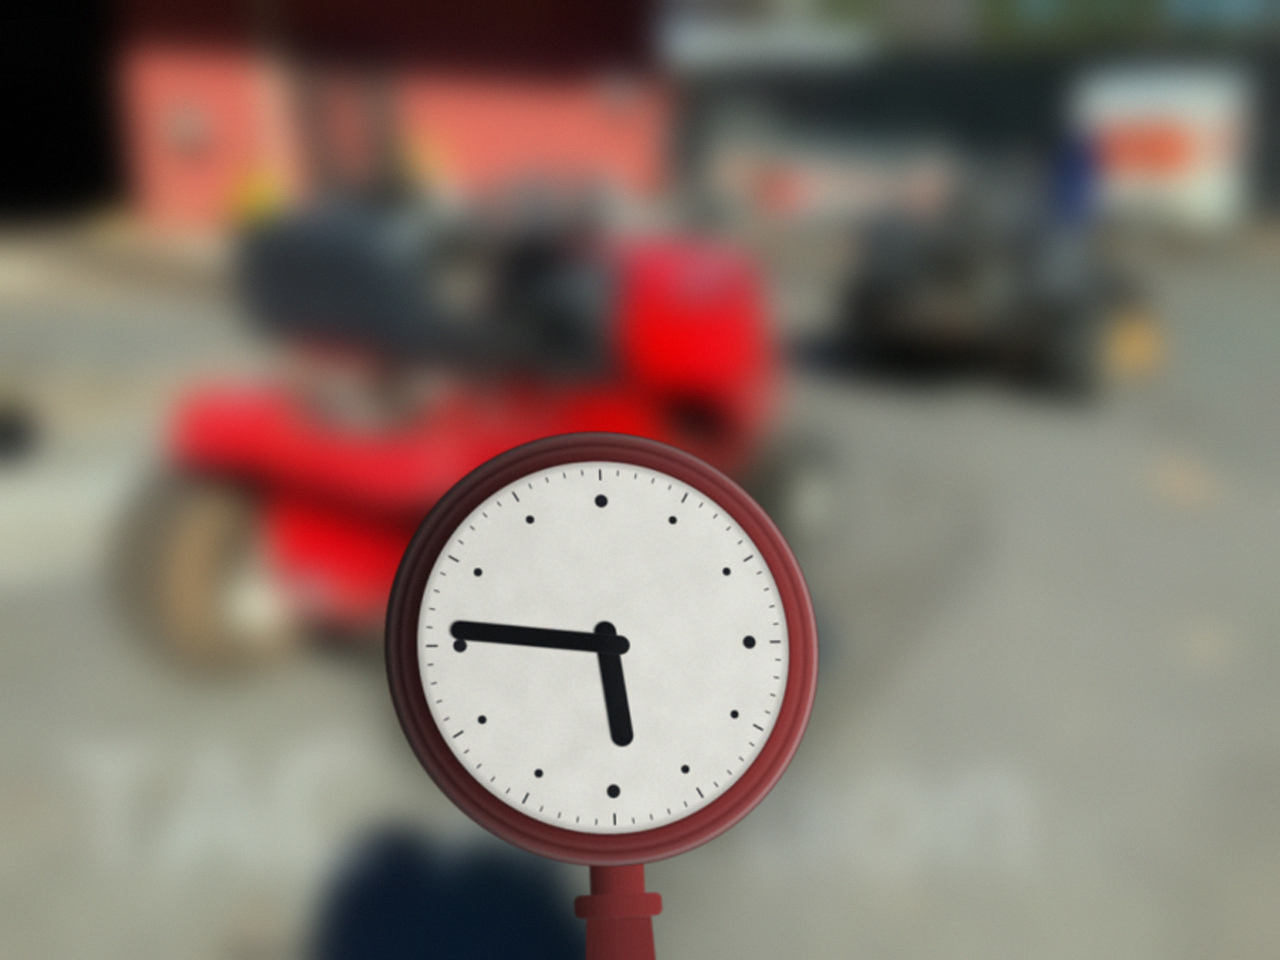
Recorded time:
{"hour": 5, "minute": 46}
